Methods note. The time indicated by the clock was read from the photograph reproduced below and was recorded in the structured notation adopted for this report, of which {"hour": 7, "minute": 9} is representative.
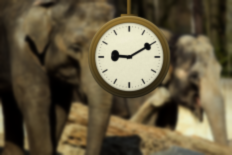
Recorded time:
{"hour": 9, "minute": 10}
